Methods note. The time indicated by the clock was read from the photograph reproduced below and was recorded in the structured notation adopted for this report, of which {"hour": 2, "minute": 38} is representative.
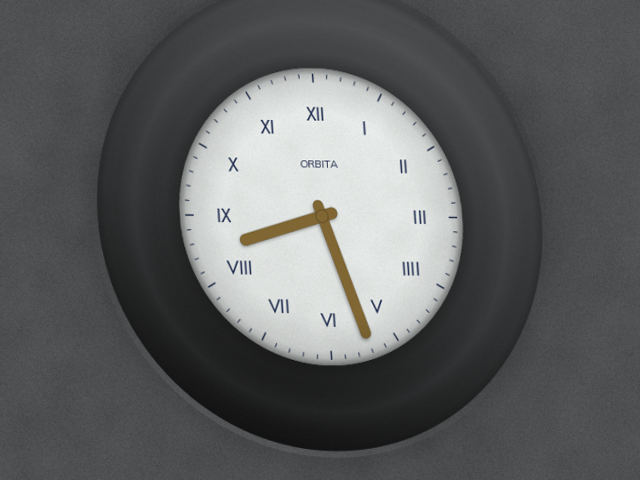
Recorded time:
{"hour": 8, "minute": 27}
